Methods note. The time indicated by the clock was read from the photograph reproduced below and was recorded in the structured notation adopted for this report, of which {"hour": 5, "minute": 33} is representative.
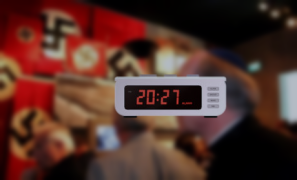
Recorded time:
{"hour": 20, "minute": 27}
